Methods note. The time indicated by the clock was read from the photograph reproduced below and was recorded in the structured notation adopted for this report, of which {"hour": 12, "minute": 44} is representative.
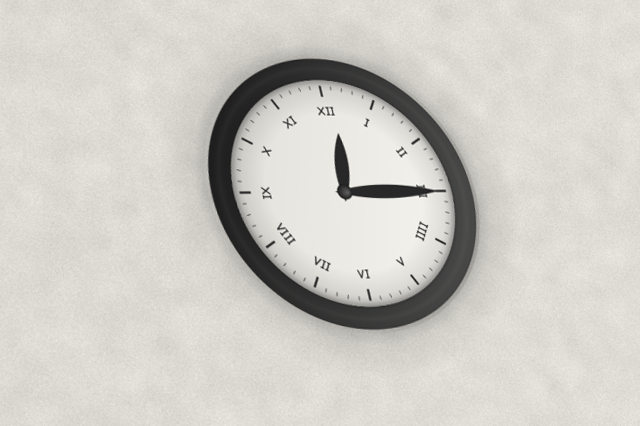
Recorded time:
{"hour": 12, "minute": 15}
